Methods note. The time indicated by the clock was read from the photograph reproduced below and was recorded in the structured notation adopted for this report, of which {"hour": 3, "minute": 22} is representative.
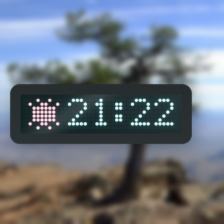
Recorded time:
{"hour": 21, "minute": 22}
